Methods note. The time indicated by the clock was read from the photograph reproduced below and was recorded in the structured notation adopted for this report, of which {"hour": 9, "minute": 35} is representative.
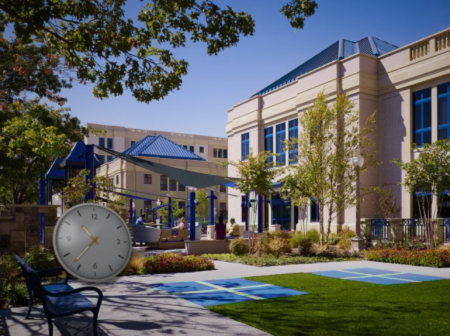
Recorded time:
{"hour": 10, "minute": 37}
